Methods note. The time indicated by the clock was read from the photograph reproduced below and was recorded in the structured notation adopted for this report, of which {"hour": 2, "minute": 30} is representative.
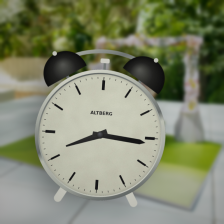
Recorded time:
{"hour": 8, "minute": 16}
